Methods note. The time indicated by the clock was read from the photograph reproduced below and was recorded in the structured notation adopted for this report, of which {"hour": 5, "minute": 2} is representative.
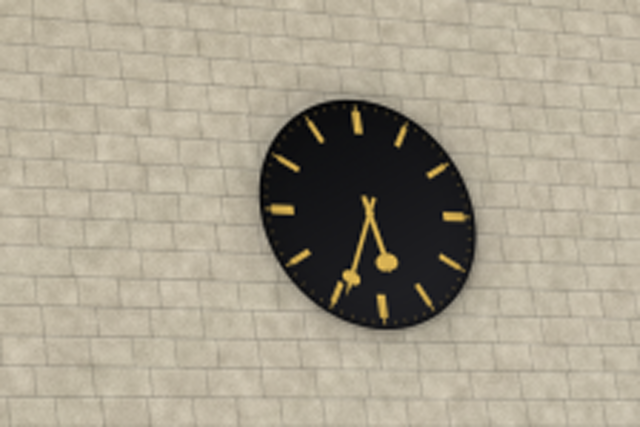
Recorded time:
{"hour": 5, "minute": 34}
